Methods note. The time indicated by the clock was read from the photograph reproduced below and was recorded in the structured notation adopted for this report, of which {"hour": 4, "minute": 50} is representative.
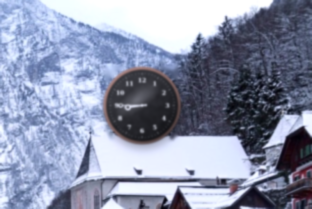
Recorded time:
{"hour": 8, "minute": 45}
